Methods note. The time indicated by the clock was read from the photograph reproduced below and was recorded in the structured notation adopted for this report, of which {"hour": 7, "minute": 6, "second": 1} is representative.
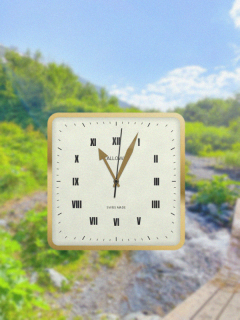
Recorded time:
{"hour": 11, "minute": 4, "second": 1}
